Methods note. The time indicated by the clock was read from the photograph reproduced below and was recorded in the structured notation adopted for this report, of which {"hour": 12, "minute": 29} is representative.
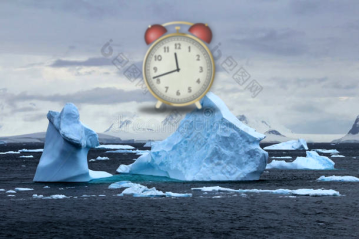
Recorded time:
{"hour": 11, "minute": 42}
